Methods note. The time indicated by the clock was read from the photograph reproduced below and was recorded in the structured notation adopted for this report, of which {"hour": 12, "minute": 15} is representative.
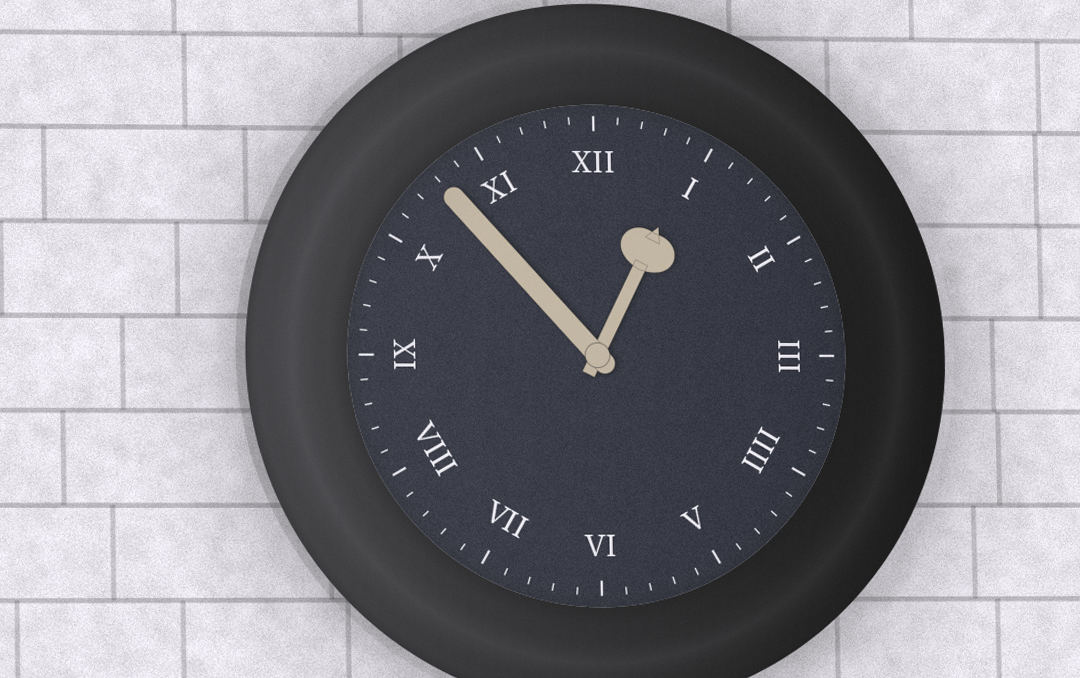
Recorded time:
{"hour": 12, "minute": 53}
